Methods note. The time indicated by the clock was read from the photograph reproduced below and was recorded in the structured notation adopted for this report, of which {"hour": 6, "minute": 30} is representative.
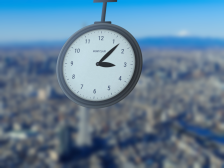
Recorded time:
{"hour": 3, "minute": 7}
